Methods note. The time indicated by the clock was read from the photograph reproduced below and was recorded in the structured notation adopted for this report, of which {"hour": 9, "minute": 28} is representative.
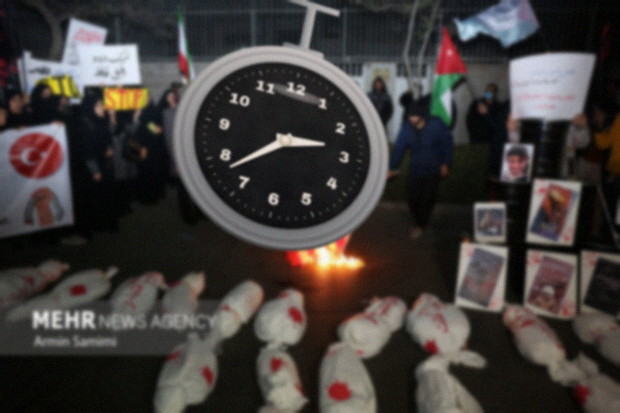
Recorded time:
{"hour": 2, "minute": 38}
